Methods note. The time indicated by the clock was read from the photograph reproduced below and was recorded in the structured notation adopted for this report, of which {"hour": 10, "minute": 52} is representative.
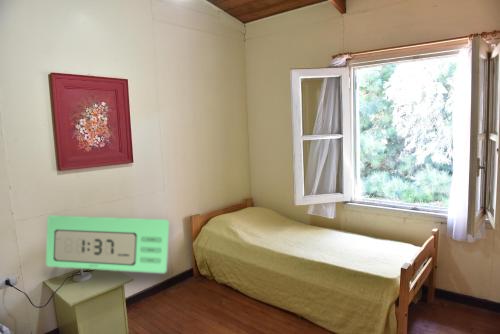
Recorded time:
{"hour": 1, "minute": 37}
